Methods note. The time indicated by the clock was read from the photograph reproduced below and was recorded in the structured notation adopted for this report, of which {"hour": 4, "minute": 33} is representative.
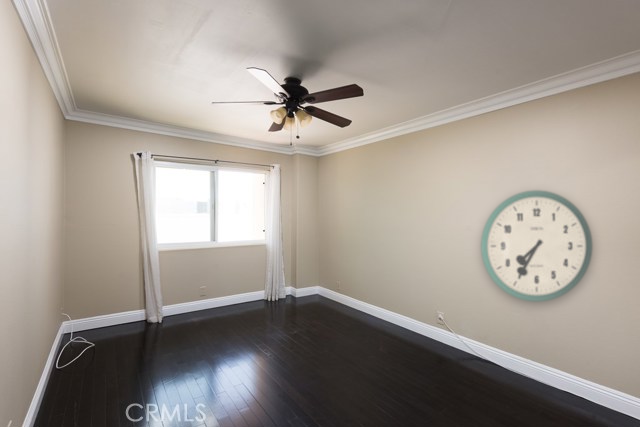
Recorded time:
{"hour": 7, "minute": 35}
